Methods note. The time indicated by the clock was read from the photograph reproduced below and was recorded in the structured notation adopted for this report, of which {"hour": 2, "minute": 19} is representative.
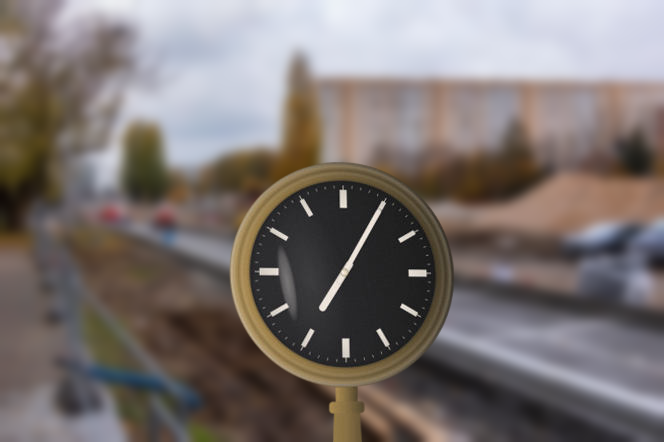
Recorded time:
{"hour": 7, "minute": 5}
